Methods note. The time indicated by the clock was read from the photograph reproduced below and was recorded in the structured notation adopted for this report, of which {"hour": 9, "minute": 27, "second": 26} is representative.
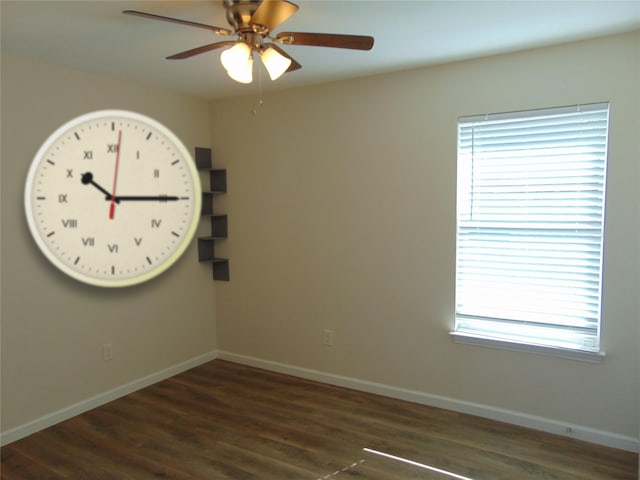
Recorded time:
{"hour": 10, "minute": 15, "second": 1}
